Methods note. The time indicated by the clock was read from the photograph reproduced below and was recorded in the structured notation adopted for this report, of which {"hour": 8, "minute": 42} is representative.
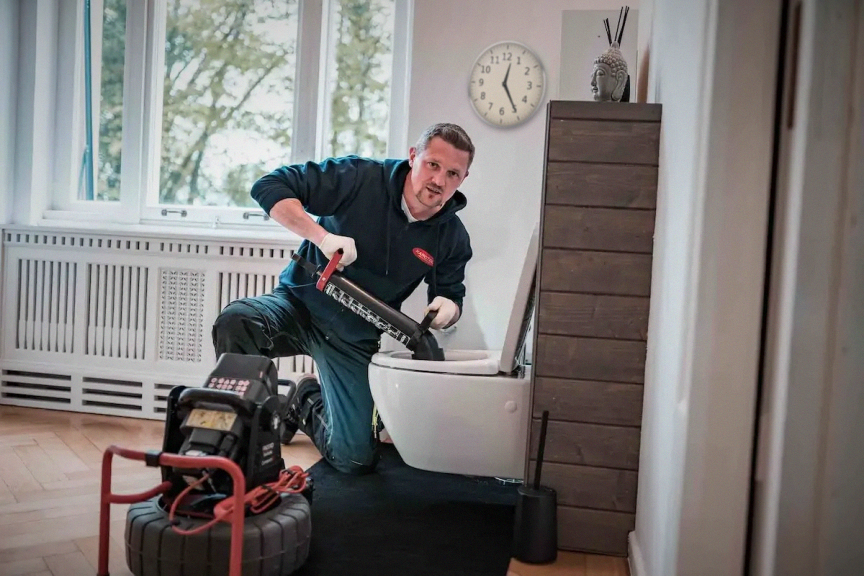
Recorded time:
{"hour": 12, "minute": 25}
